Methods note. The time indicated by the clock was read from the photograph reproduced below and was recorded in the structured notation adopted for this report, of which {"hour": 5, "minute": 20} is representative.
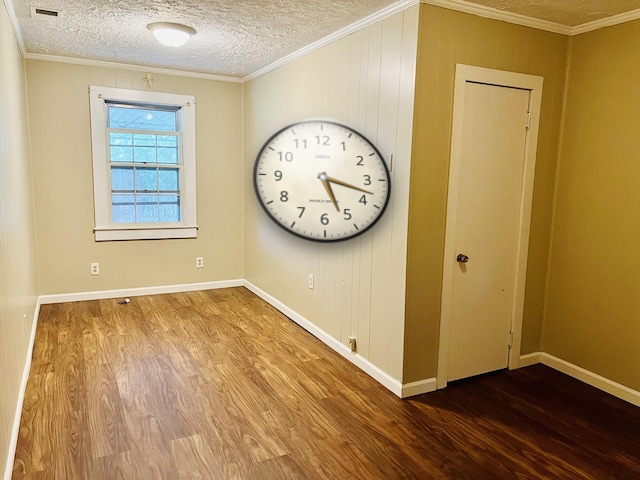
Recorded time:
{"hour": 5, "minute": 18}
